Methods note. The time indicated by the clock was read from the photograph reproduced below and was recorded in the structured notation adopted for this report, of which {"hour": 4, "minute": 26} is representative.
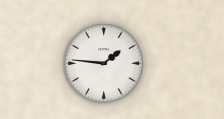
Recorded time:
{"hour": 1, "minute": 46}
